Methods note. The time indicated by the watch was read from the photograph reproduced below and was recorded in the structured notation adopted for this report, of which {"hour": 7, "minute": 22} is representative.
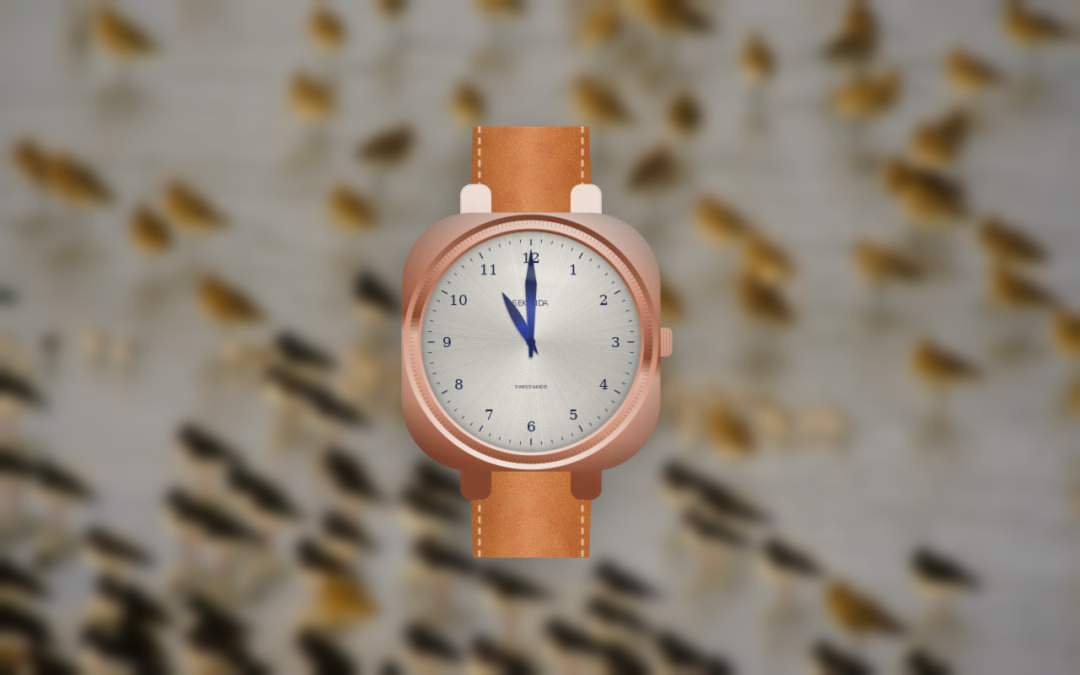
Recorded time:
{"hour": 11, "minute": 0}
